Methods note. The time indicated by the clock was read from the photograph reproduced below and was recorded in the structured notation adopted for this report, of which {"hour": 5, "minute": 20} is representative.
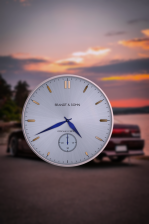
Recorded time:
{"hour": 4, "minute": 41}
